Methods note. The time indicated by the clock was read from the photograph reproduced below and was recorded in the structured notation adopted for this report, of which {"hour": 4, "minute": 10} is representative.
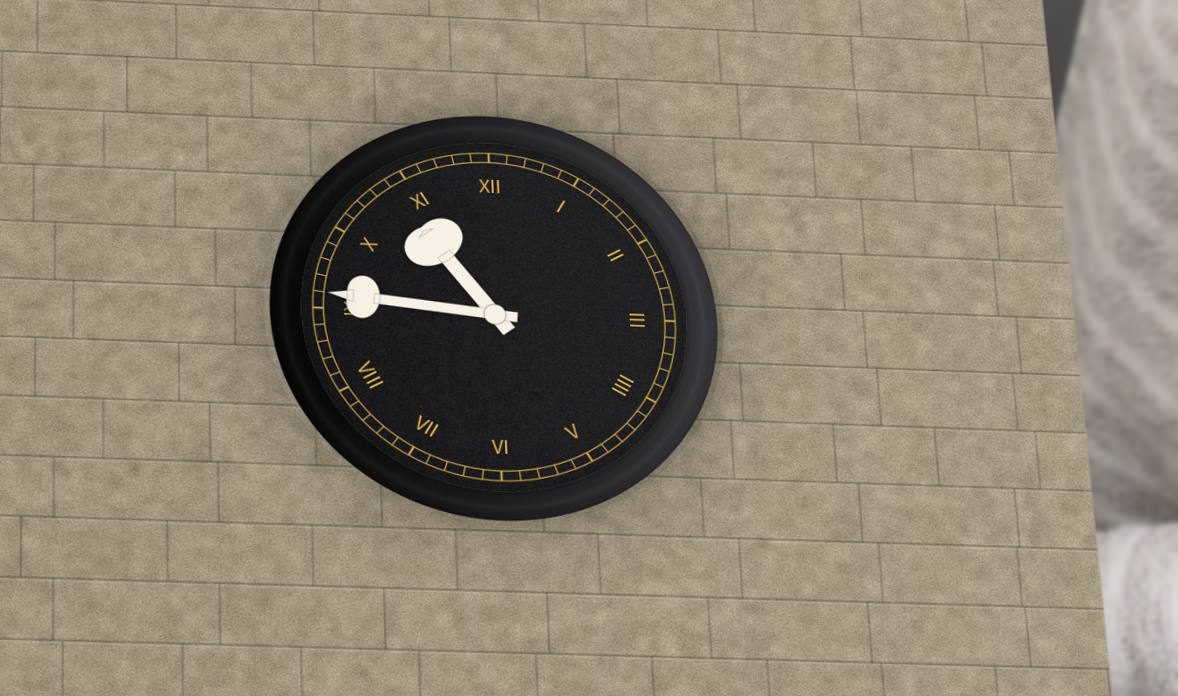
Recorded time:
{"hour": 10, "minute": 46}
